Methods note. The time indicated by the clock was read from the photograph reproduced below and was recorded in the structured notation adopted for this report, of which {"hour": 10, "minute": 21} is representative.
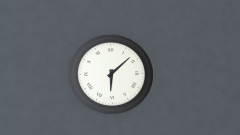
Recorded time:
{"hour": 6, "minute": 8}
